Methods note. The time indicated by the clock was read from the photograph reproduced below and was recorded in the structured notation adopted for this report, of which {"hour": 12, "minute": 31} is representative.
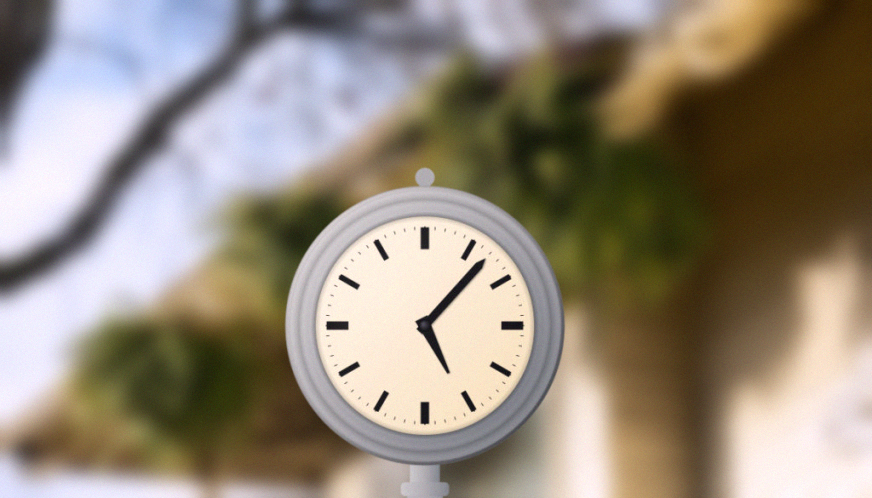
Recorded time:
{"hour": 5, "minute": 7}
